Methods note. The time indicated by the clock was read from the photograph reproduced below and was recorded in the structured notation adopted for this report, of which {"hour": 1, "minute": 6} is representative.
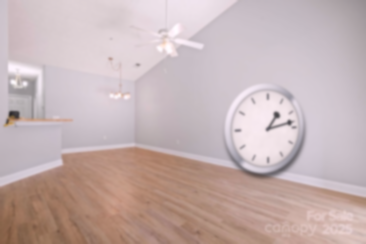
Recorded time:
{"hour": 1, "minute": 13}
